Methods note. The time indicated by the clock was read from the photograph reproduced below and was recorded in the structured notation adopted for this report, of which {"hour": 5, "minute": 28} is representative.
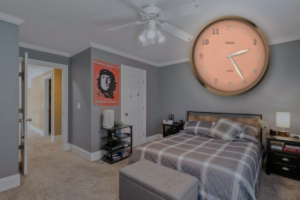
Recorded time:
{"hour": 2, "minute": 25}
